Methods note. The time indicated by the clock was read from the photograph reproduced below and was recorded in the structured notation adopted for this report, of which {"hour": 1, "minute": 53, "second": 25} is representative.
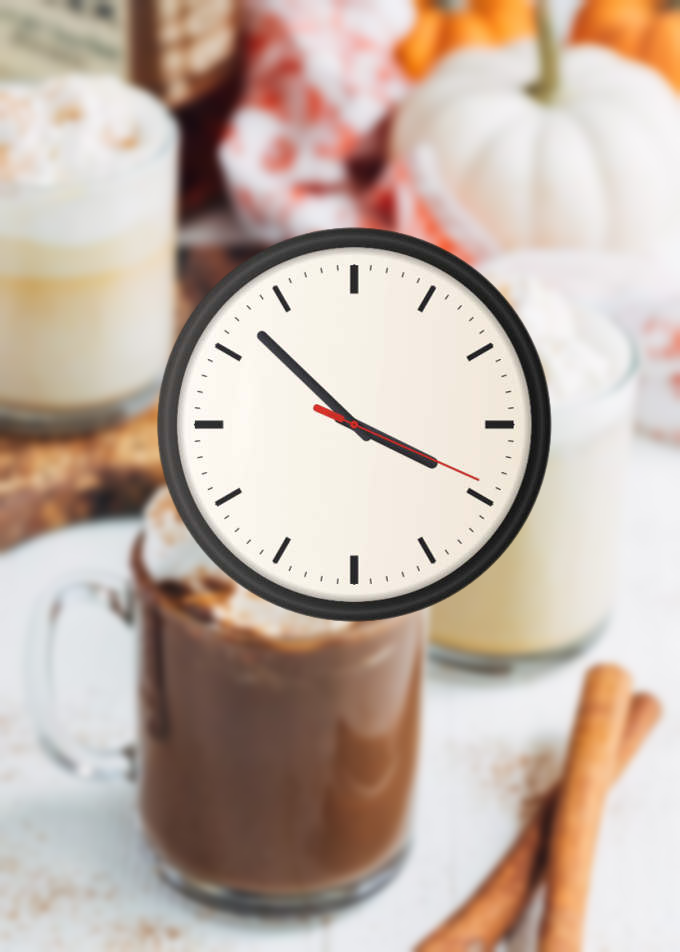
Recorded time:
{"hour": 3, "minute": 52, "second": 19}
